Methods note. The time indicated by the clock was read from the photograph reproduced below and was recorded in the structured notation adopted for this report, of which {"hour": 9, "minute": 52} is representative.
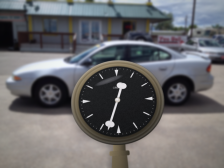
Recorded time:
{"hour": 12, "minute": 33}
